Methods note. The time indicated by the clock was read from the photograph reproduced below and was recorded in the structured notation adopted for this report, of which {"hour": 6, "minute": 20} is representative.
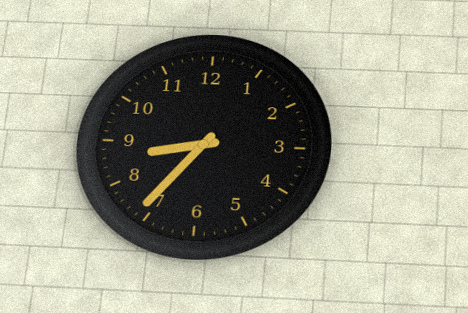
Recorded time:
{"hour": 8, "minute": 36}
